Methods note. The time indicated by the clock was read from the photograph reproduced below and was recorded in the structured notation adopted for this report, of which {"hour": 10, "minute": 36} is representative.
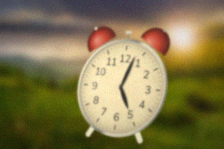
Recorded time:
{"hour": 5, "minute": 3}
